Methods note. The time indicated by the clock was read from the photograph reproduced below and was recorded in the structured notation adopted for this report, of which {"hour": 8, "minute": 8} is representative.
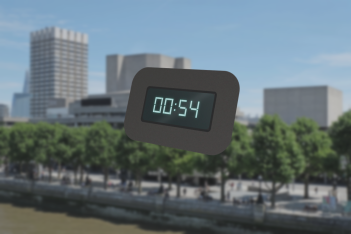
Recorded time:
{"hour": 0, "minute": 54}
